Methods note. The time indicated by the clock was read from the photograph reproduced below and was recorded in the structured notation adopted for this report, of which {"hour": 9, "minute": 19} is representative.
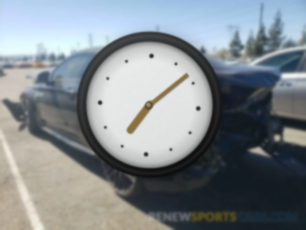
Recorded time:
{"hour": 7, "minute": 8}
